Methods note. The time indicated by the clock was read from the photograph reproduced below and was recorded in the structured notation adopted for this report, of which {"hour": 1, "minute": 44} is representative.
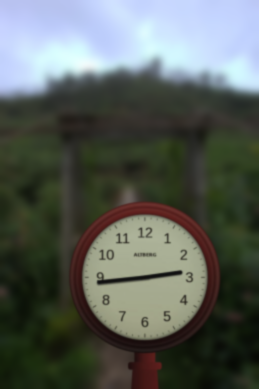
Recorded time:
{"hour": 2, "minute": 44}
